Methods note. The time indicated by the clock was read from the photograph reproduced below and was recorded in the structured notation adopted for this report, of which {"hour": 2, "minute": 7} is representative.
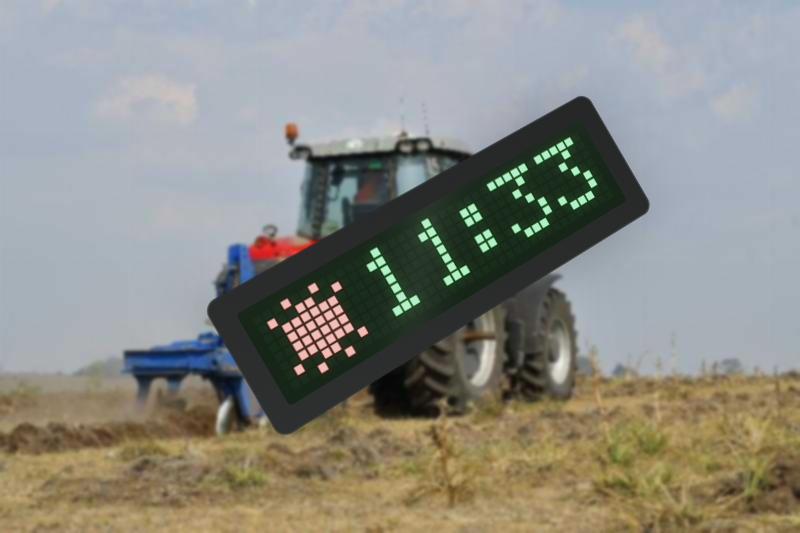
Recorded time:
{"hour": 11, "minute": 33}
